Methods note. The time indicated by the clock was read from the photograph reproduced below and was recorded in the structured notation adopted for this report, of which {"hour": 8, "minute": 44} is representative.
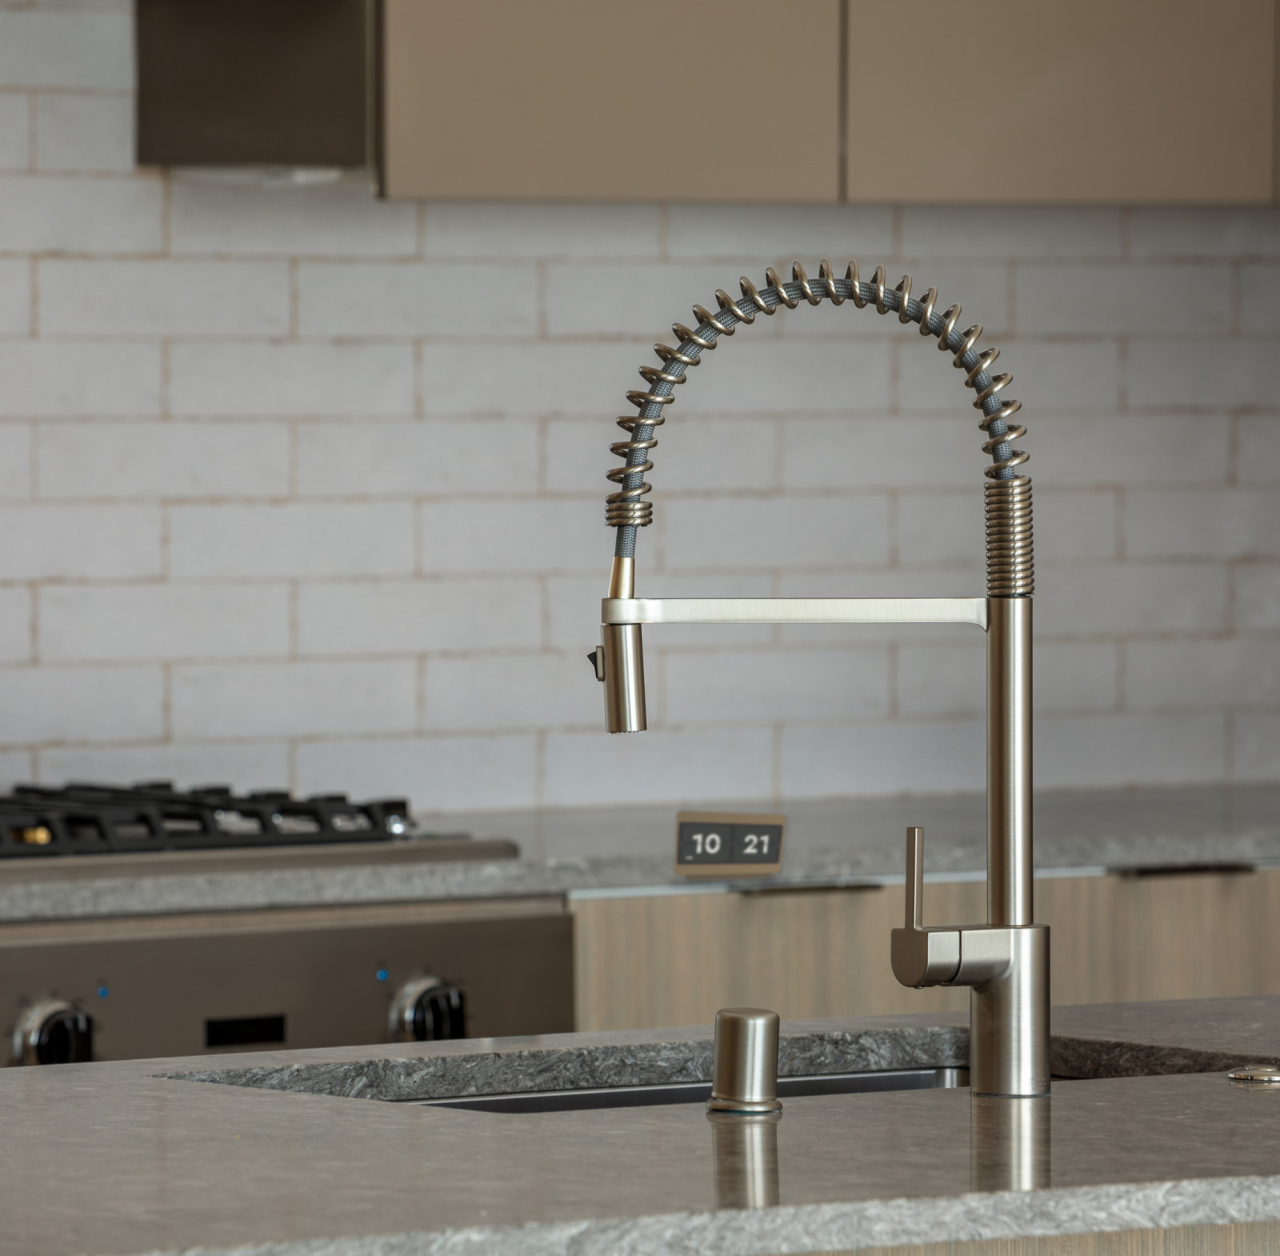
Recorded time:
{"hour": 10, "minute": 21}
